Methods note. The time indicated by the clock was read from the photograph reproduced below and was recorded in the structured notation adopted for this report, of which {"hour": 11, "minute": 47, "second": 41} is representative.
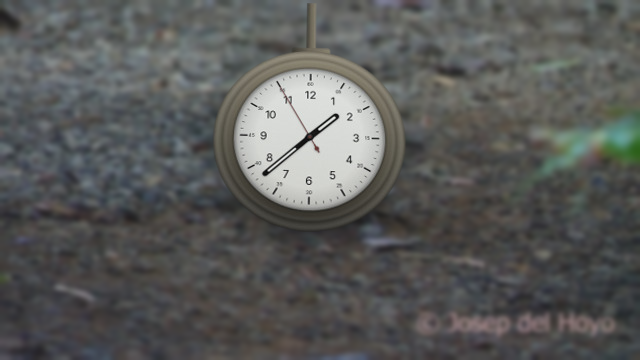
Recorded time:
{"hour": 1, "minute": 37, "second": 55}
